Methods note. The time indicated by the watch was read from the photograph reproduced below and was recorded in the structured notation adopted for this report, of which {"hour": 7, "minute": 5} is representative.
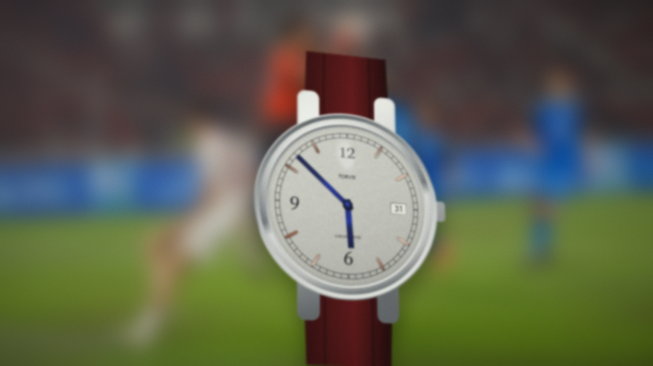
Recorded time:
{"hour": 5, "minute": 52}
